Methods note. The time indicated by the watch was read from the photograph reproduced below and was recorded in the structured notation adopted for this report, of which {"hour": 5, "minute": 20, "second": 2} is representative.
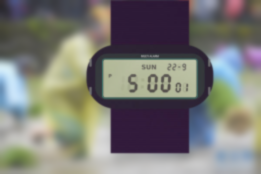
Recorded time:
{"hour": 5, "minute": 0, "second": 1}
